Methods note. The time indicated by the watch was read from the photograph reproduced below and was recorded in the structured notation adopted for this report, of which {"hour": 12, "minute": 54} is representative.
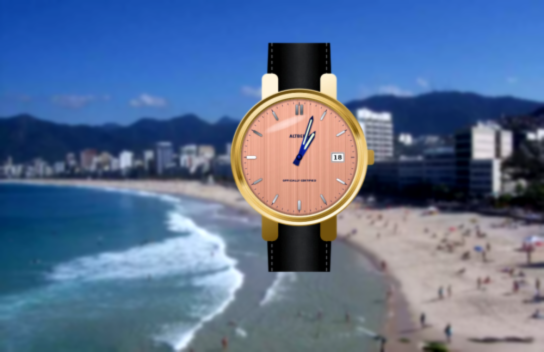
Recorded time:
{"hour": 1, "minute": 3}
